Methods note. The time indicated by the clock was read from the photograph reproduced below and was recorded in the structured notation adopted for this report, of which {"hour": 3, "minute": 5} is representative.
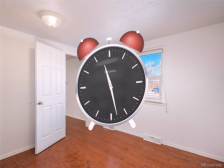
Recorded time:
{"hour": 11, "minute": 28}
